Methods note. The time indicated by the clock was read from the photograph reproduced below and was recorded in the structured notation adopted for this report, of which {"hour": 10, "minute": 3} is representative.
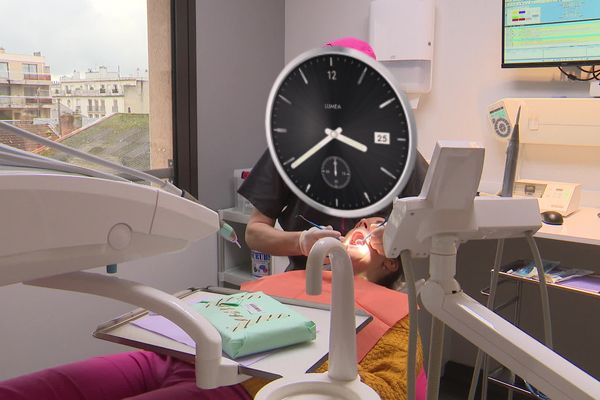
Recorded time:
{"hour": 3, "minute": 39}
